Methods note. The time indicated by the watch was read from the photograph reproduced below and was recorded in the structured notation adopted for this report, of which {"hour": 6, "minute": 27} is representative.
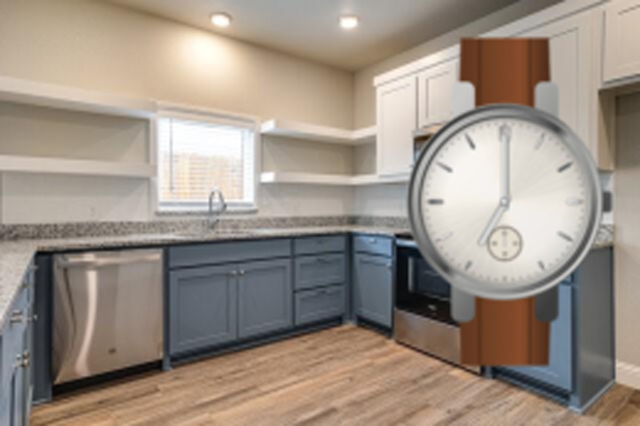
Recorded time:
{"hour": 7, "minute": 0}
